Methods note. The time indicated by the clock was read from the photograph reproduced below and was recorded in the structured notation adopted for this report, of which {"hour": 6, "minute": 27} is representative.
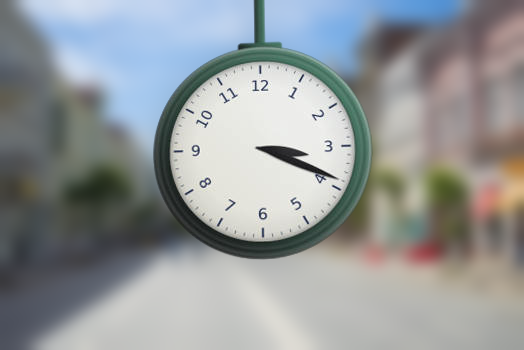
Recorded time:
{"hour": 3, "minute": 19}
